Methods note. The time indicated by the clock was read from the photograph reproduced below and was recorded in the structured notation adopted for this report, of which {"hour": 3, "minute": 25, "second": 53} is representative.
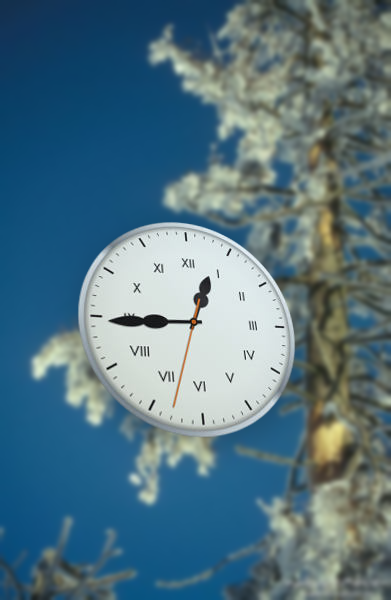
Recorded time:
{"hour": 12, "minute": 44, "second": 33}
